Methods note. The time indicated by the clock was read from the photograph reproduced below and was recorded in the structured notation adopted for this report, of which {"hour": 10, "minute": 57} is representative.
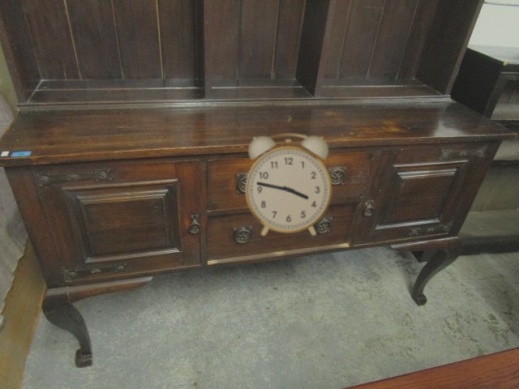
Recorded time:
{"hour": 3, "minute": 47}
